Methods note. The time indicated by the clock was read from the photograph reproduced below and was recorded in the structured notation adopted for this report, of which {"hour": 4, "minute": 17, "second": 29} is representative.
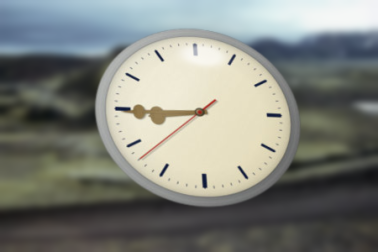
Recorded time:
{"hour": 8, "minute": 44, "second": 38}
